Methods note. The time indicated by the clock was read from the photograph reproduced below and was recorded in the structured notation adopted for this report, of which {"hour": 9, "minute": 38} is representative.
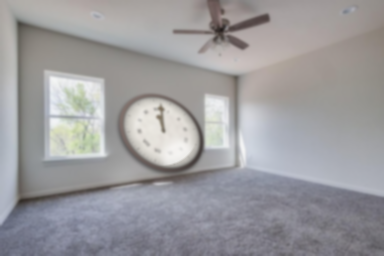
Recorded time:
{"hour": 12, "minute": 2}
